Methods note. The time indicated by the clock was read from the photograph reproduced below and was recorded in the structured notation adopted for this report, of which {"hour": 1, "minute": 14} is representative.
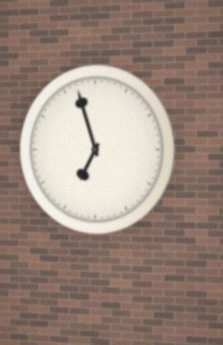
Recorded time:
{"hour": 6, "minute": 57}
